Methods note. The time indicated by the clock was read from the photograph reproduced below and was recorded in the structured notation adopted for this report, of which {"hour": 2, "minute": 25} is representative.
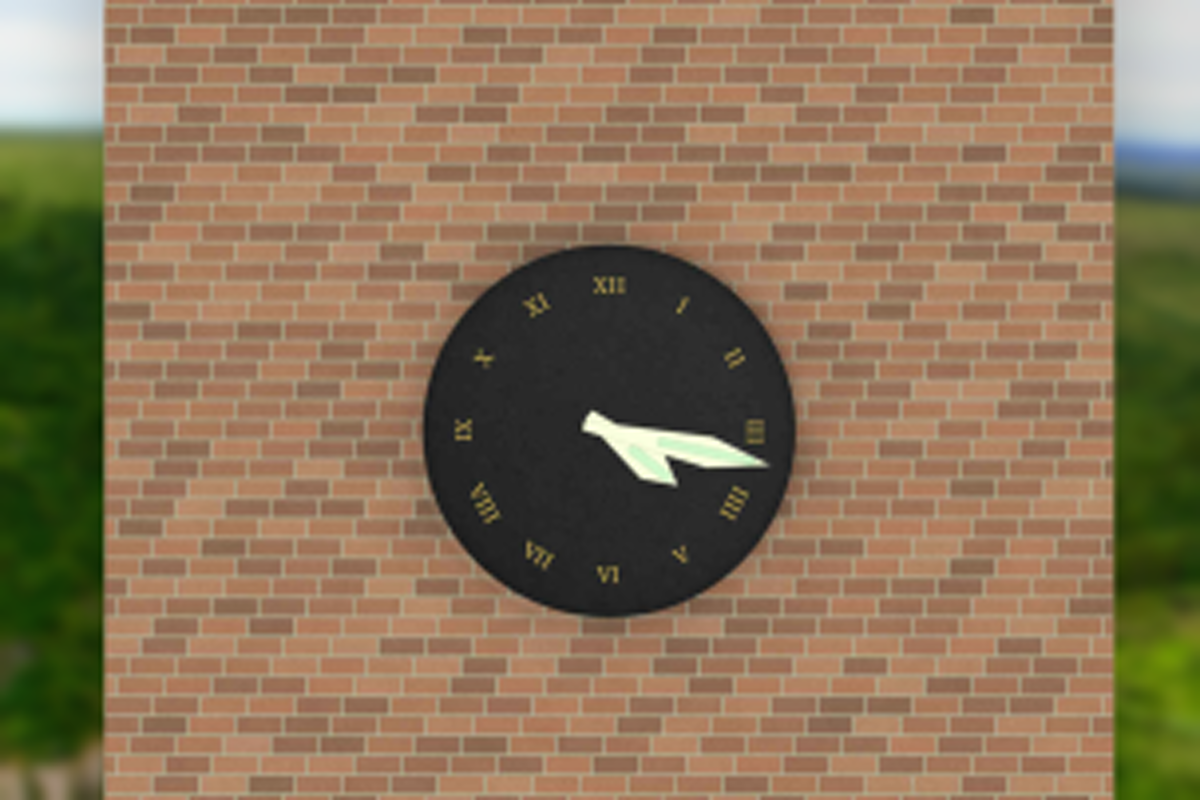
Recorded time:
{"hour": 4, "minute": 17}
